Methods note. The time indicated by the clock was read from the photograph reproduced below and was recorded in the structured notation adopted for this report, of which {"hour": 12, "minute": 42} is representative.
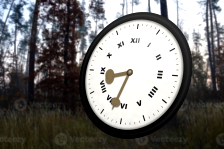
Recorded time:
{"hour": 8, "minute": 33}
